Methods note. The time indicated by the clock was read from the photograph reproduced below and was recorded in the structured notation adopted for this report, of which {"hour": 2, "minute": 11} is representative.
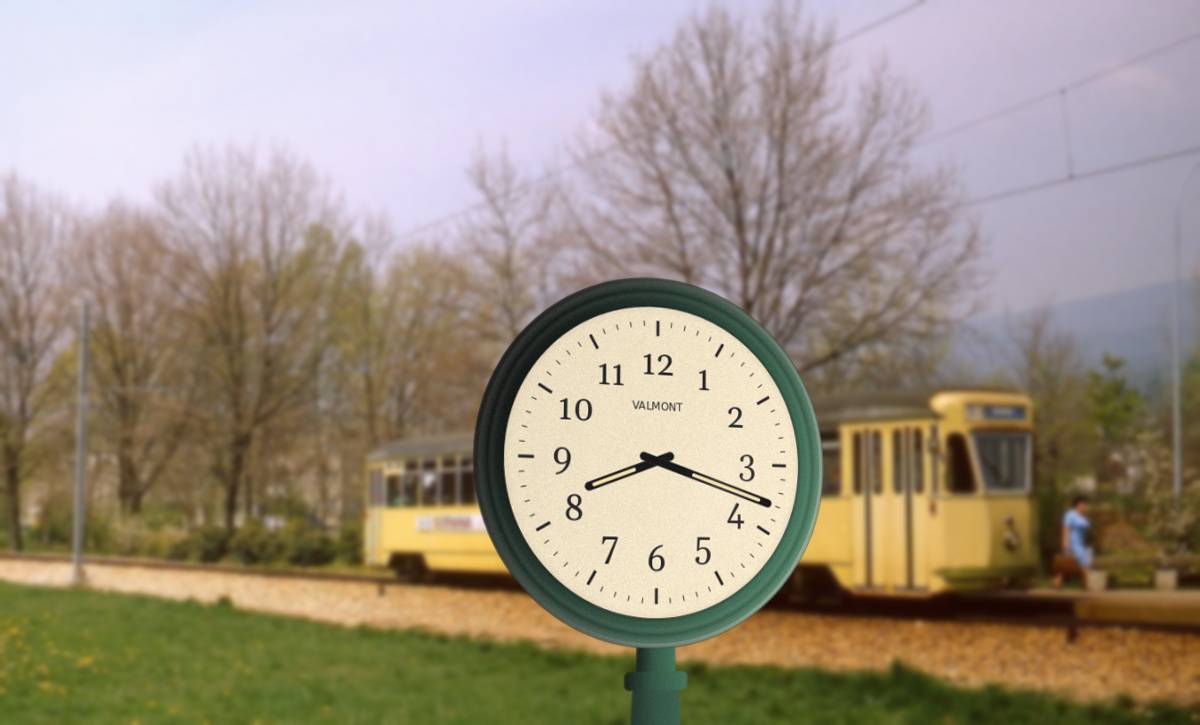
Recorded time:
{"hour": 8, "minute": 18}
